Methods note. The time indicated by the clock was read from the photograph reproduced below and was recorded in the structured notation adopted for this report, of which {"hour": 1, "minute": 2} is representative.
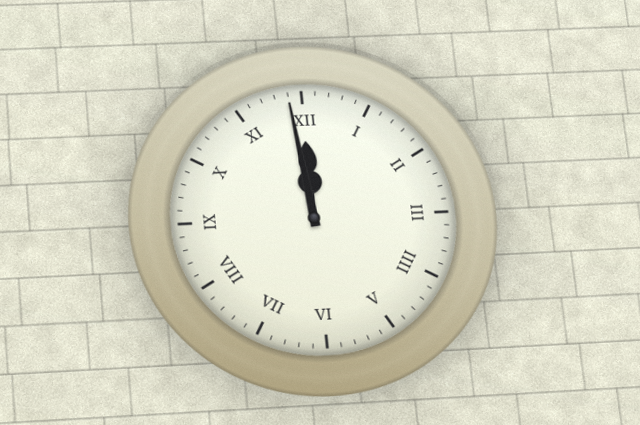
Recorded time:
{"hour": 11, "minute": 59}
